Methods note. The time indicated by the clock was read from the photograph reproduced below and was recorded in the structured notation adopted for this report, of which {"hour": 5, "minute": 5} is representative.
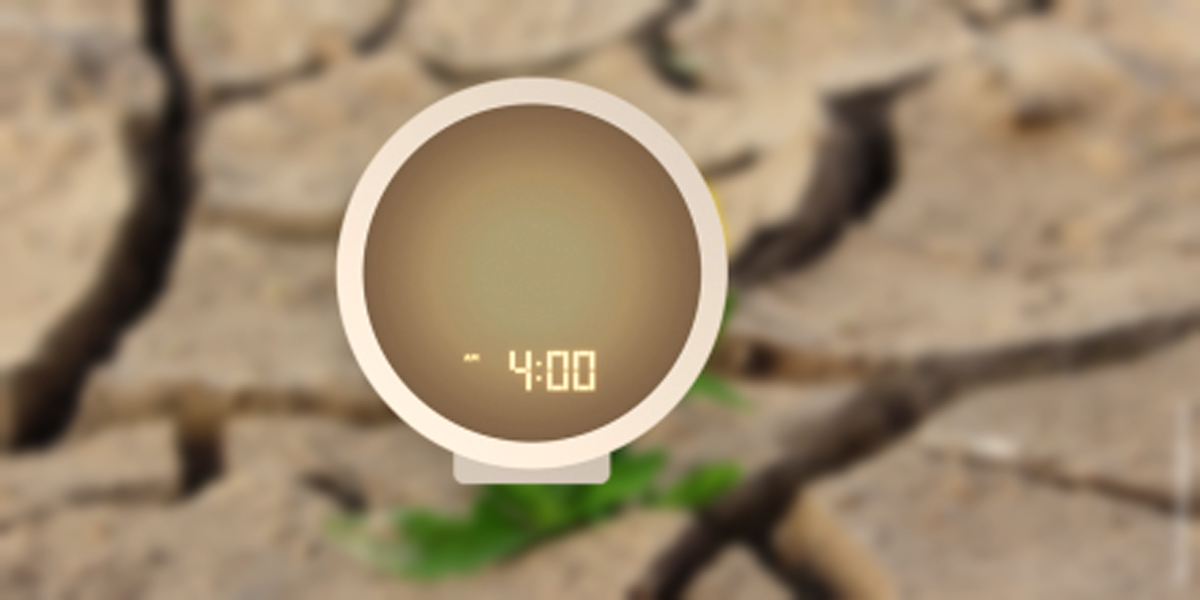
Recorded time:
{"hour": 4, "minute": 0}
